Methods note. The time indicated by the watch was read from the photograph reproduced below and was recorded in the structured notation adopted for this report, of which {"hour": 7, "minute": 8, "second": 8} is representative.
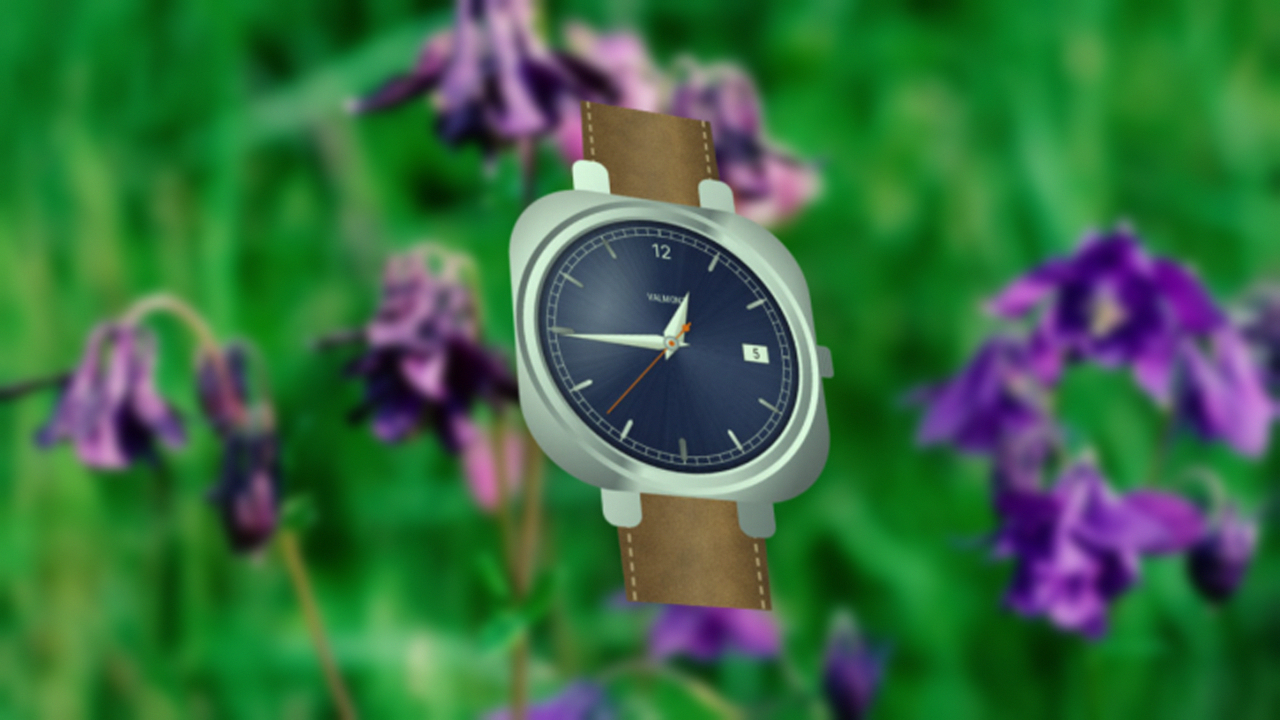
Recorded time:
{"hour": 12, "minute": 44, "second": 37}
